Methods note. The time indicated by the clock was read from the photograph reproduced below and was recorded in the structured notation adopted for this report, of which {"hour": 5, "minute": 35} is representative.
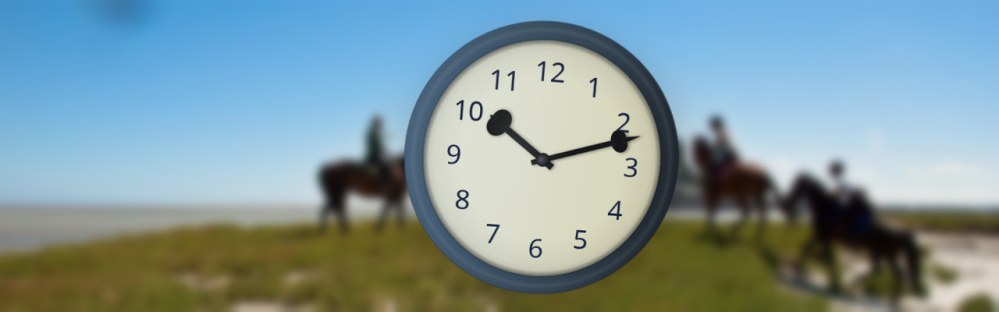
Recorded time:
{"hour": 10, "minute": 12}
